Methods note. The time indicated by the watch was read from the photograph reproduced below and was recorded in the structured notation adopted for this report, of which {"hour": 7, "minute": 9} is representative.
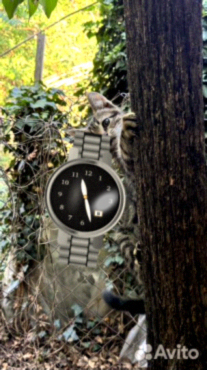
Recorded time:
{"hour": 11, "minute": 27}
